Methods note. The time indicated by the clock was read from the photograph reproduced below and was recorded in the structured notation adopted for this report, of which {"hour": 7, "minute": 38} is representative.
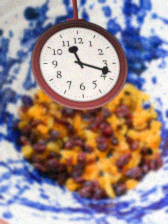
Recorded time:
{"hour": 11, "minute": 18}
